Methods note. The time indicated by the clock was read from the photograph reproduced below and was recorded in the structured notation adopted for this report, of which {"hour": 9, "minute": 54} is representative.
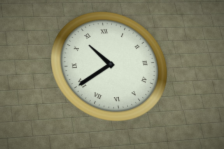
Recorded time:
{"hour": 10, "minute": 40}
